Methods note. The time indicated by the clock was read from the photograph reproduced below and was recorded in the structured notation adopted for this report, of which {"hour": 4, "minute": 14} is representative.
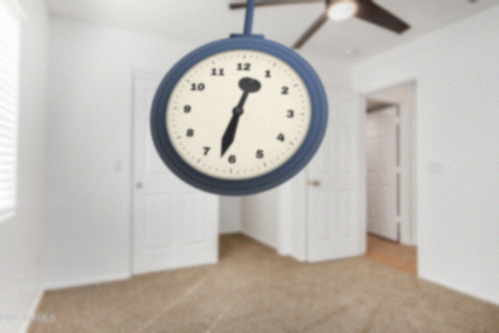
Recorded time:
{"hour": 12, "minute": 32}
